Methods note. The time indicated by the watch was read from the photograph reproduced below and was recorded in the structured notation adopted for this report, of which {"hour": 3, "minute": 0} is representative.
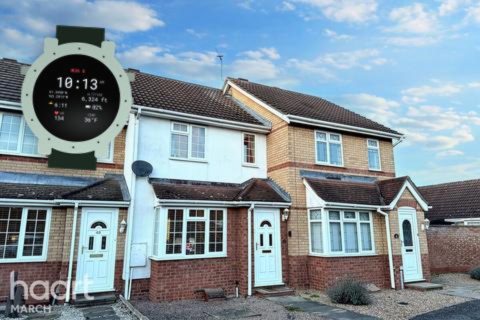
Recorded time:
{"hour": 10, "minute": 13}
